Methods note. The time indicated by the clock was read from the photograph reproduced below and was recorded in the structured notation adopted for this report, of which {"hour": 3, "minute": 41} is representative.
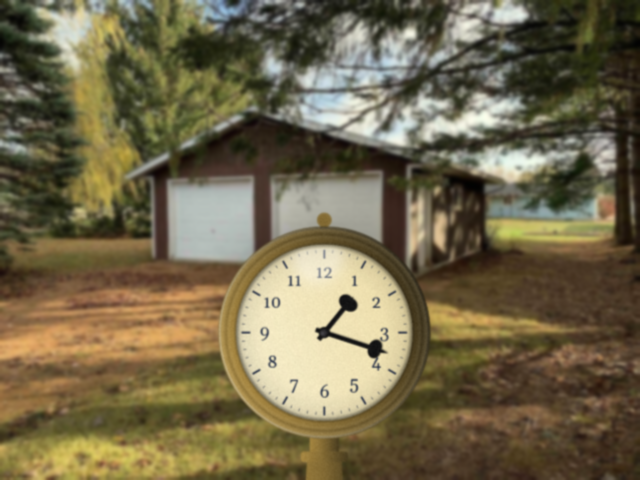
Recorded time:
{"hour": 1, "minute": 18}
